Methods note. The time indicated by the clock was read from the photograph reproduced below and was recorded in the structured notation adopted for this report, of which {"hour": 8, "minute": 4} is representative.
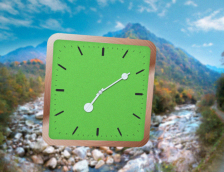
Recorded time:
{"hour": 7, "minute": 9}
